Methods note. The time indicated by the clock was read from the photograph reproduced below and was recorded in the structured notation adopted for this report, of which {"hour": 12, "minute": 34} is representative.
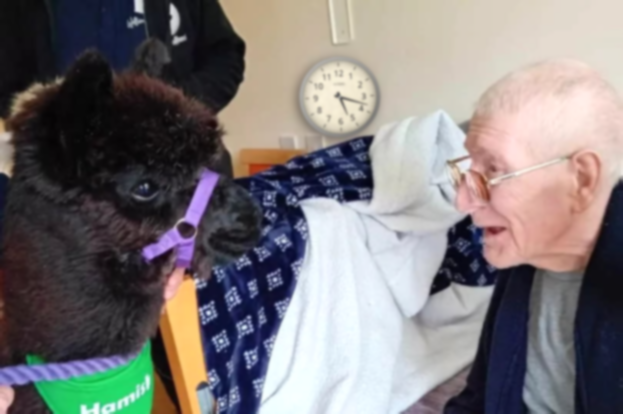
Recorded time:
{"hour": 5, "minute": 18}
